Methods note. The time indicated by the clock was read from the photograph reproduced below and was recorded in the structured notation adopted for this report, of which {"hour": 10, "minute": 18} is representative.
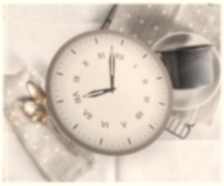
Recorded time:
{"hour": 7, "minute": 58}
